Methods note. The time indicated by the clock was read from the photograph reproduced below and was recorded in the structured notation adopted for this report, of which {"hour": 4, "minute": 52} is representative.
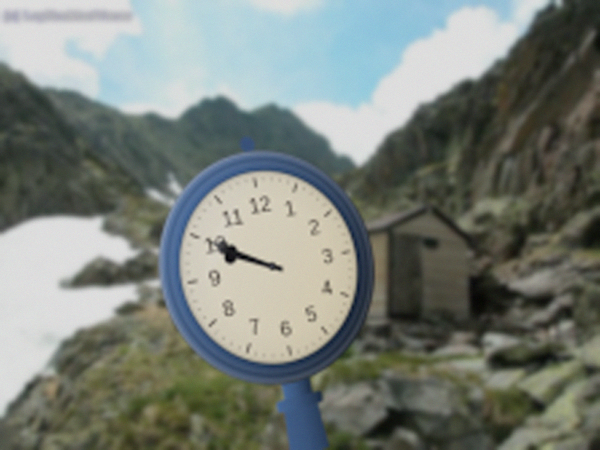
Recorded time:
{"hour": 9, "minute": 50}
